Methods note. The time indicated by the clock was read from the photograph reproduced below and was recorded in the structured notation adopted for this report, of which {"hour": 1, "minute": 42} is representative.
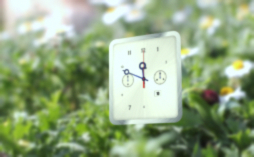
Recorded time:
{"hour": 11, "minute": 49}
